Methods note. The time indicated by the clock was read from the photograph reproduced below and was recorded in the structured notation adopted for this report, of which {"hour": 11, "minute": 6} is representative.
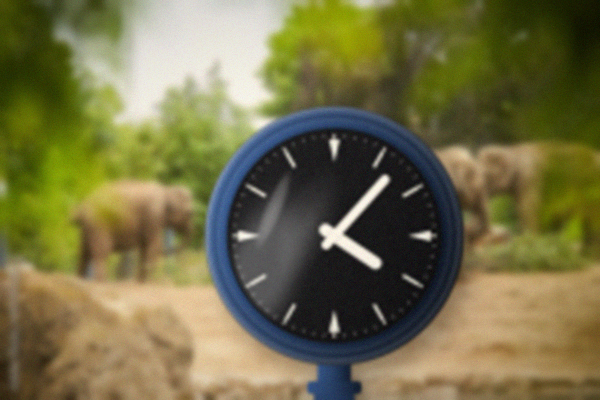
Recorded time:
{"hour": 4, "minute": 7}
